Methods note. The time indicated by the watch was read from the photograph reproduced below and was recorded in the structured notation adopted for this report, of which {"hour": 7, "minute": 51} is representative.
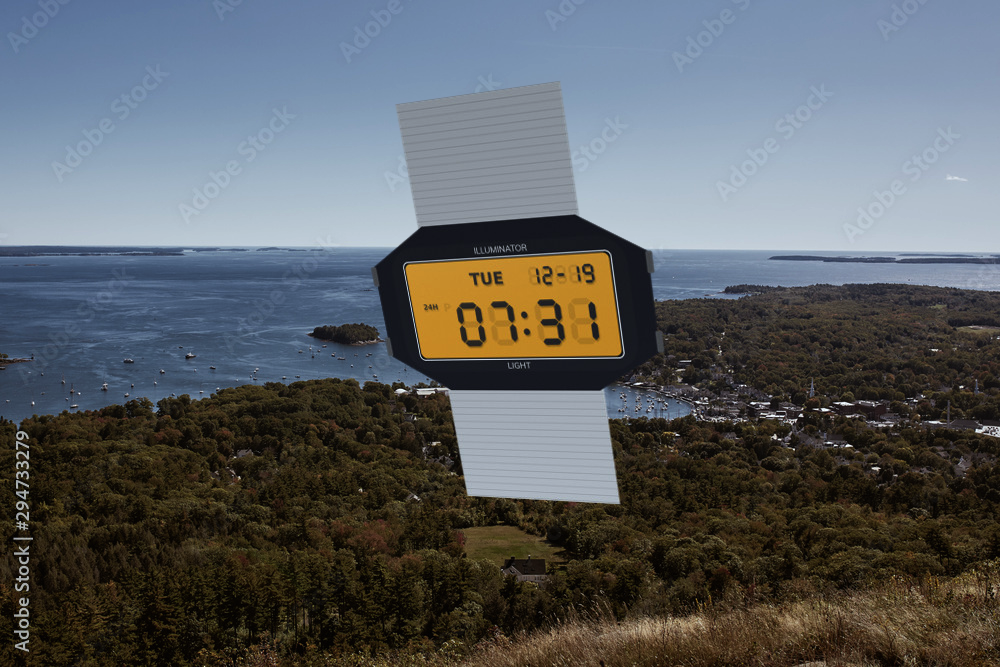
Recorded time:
{"hour": 7, "minute": 31}
